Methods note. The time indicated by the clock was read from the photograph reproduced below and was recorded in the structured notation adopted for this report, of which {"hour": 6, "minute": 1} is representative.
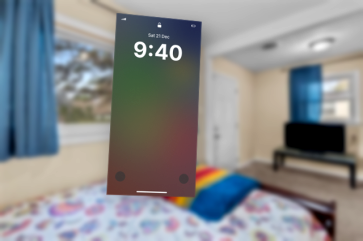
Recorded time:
{"hour": 9, "minute": 40}
